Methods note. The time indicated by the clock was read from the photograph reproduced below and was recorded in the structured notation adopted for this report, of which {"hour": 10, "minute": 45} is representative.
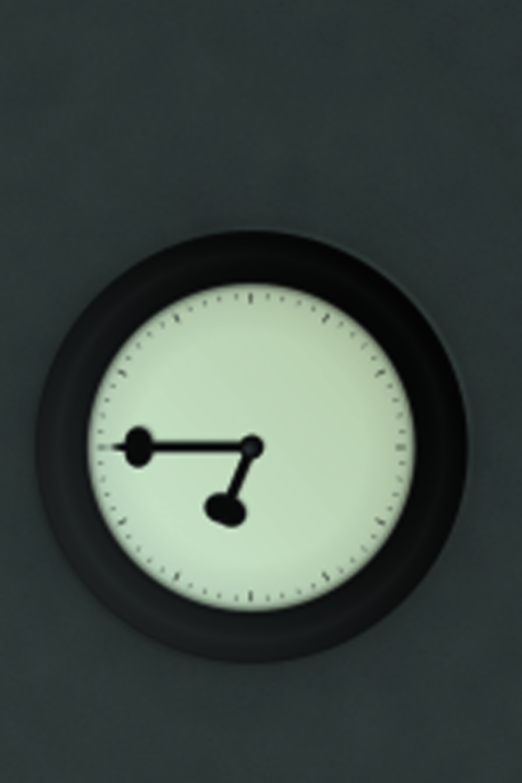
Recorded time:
{"hour": 6, "minute": 45}
